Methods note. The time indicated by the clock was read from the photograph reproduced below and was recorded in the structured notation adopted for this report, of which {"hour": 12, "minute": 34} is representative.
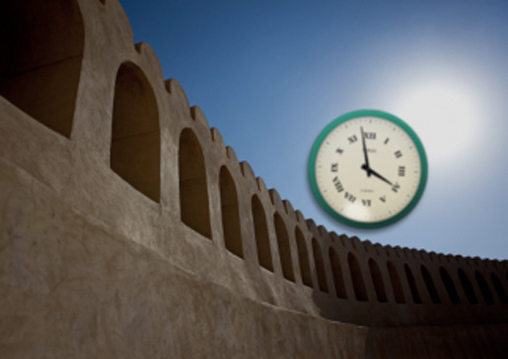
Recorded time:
{"hour": 3, "minute": 58}
